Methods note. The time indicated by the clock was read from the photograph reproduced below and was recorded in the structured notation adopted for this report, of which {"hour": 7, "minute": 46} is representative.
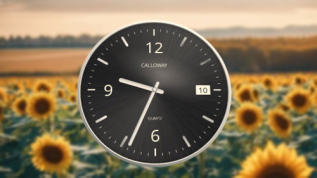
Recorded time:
{"hour": 9, "minute": 34}
